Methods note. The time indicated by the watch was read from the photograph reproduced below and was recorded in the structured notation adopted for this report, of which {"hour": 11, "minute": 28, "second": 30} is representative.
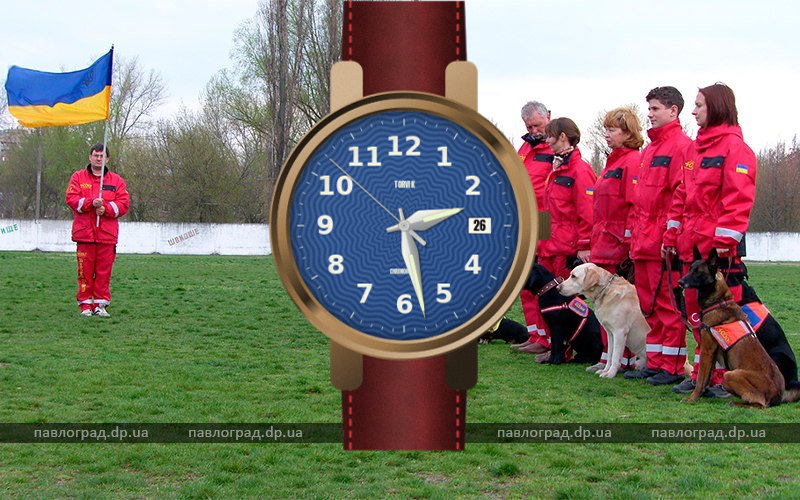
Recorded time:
{"hour": 2, "minute": 27, "second": 52}
